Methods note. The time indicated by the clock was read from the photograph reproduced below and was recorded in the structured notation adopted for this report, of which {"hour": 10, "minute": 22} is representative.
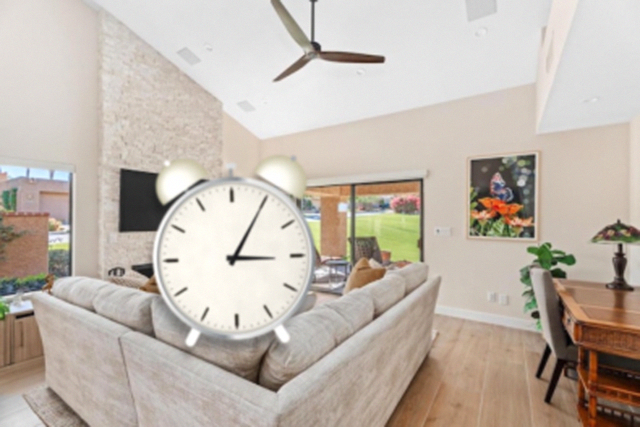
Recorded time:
{"hour": 3, "minute": 5}
